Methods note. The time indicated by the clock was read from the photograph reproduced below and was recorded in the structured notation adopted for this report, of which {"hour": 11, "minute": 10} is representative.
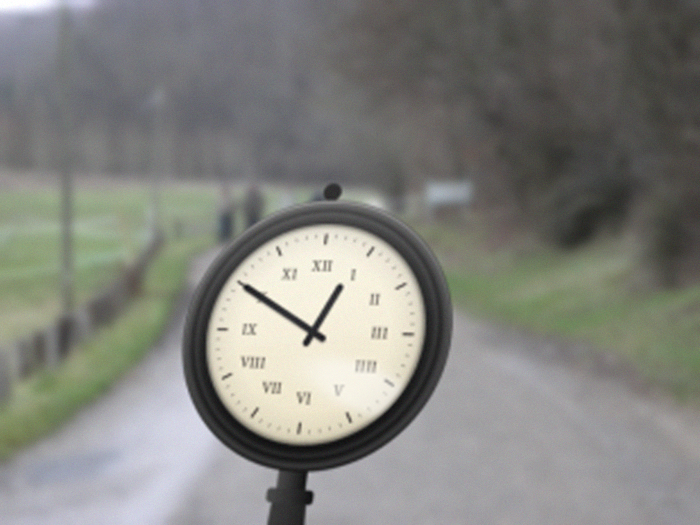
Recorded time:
{"hour": 12, "minute": 50}
